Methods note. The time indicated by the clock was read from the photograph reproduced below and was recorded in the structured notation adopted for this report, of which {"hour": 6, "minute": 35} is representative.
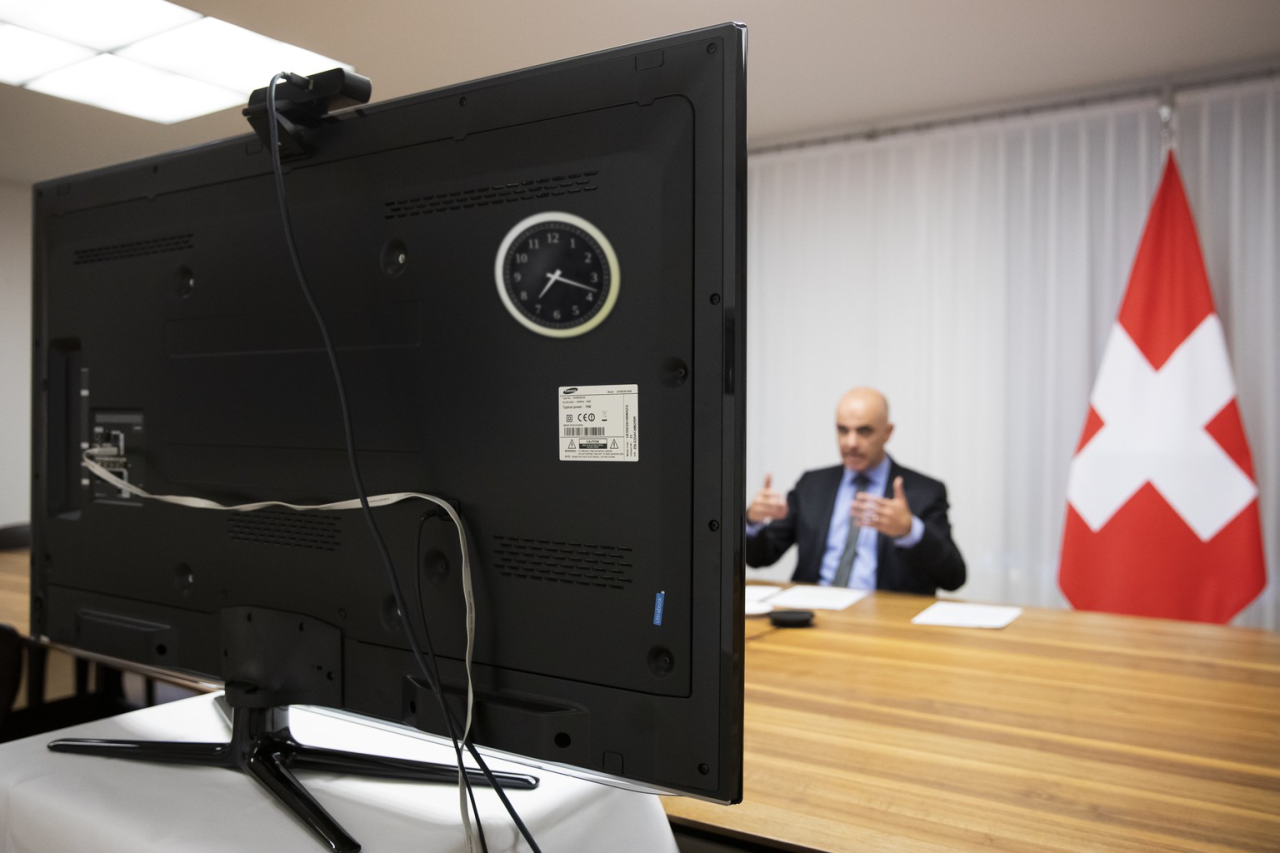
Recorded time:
{"hour": 7, "minute": 18}
